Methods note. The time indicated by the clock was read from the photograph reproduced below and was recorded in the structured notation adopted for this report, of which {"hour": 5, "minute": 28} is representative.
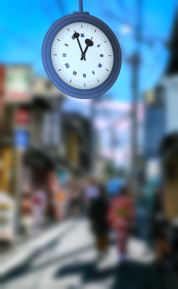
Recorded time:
{"hour": 12, "minute": 57}
